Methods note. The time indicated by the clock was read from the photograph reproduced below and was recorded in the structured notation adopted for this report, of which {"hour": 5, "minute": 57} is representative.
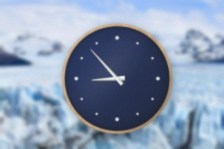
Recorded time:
{"hour": 8, "minute": 53}
